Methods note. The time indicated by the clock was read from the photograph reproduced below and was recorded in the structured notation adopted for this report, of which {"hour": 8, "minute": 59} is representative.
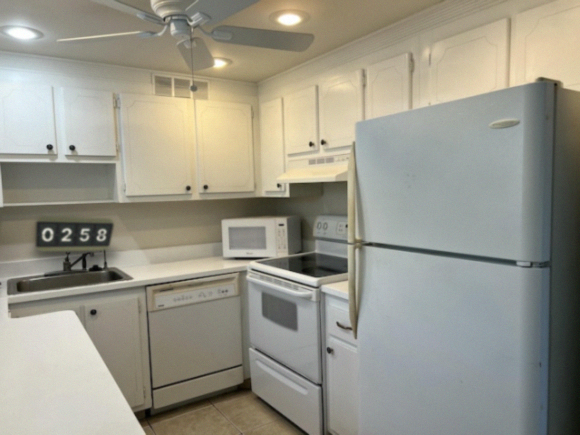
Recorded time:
{"hour": 2, "minute": 58}
